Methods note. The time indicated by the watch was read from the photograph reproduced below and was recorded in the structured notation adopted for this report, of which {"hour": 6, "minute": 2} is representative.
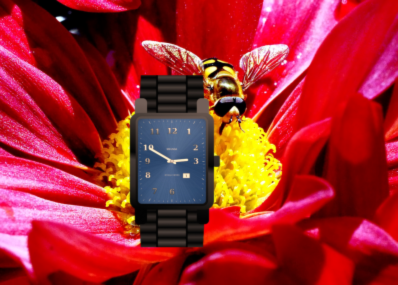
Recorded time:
{"hour": 2, "minute": 50}
